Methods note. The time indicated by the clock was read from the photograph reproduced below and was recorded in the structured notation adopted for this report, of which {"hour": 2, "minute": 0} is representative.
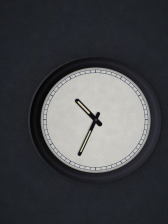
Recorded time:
{"hour": 10, "minute": 34}
